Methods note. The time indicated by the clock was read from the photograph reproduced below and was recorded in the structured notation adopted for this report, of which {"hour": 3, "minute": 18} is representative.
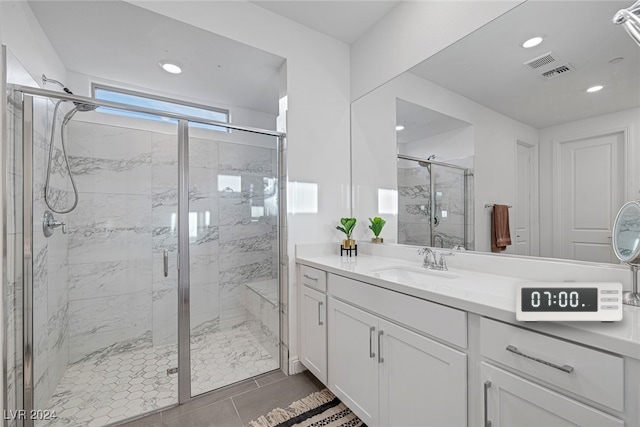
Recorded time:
{"hour": 7, "minute": 0}
